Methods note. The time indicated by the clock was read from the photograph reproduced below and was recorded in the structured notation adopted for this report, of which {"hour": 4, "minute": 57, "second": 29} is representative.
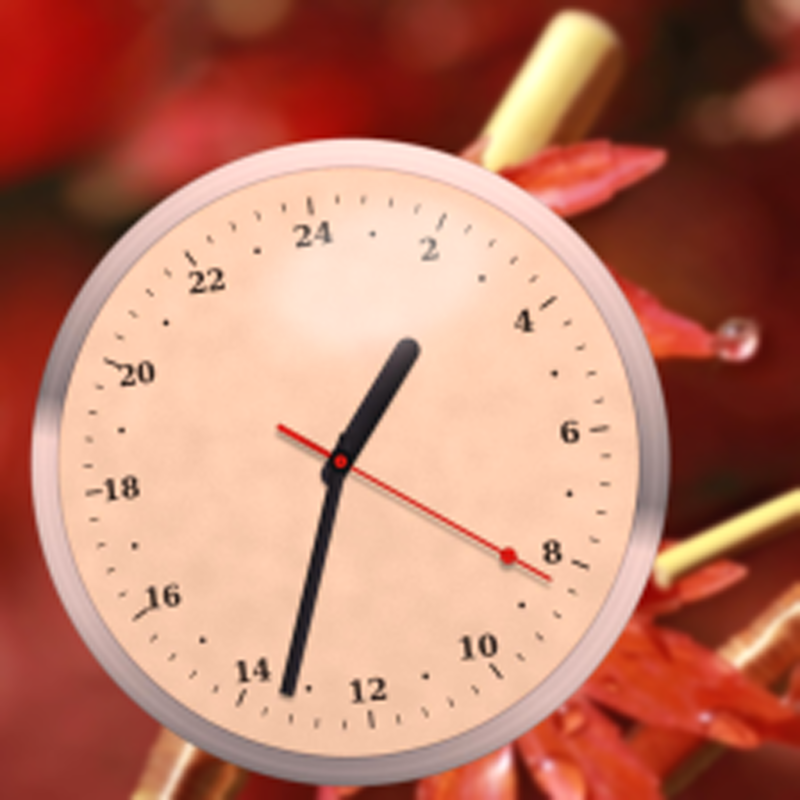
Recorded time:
{"hour": 2, "minute": 33, "second": 21}
